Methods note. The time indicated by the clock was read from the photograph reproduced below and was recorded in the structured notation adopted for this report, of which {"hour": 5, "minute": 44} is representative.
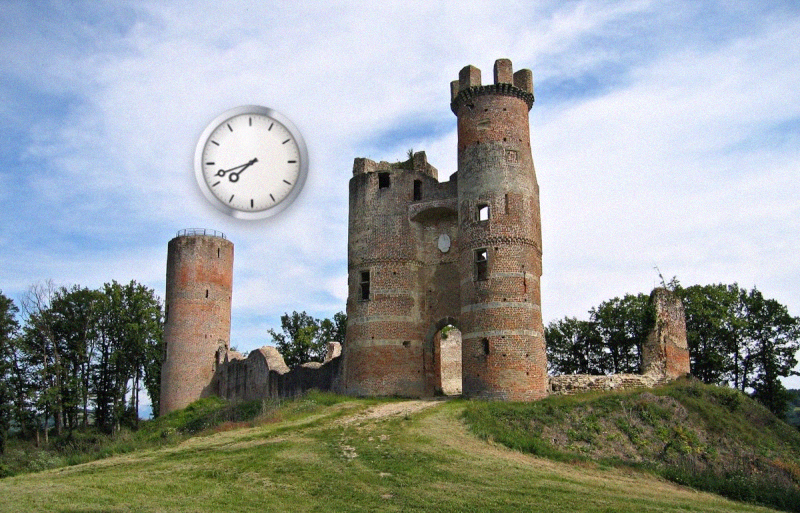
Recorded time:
{"hour": 7, "minute": 42}
